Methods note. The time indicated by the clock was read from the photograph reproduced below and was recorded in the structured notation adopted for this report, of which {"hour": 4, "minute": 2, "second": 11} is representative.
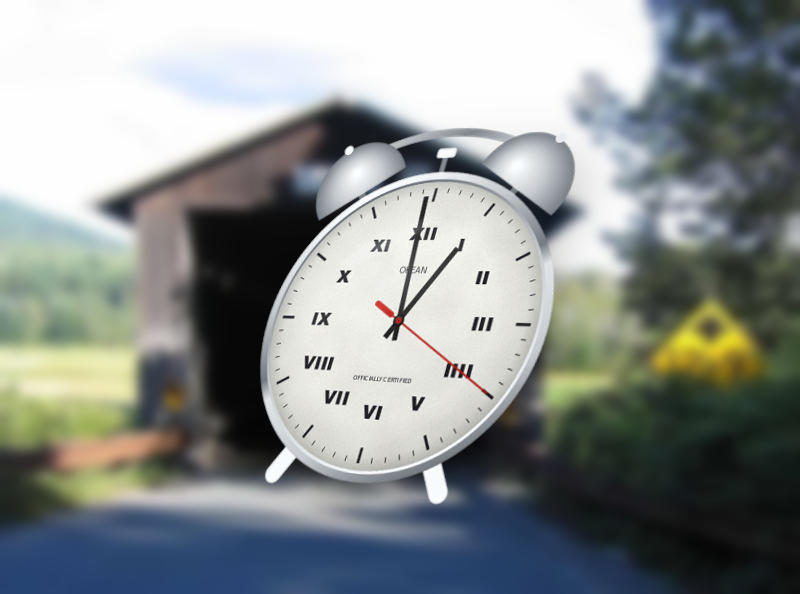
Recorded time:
{"hour": 12, "minute": 59, "second": 20}
